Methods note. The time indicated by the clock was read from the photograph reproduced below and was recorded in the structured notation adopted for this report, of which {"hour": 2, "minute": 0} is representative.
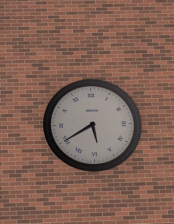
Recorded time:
{"hour": 5, "minute": 40}
